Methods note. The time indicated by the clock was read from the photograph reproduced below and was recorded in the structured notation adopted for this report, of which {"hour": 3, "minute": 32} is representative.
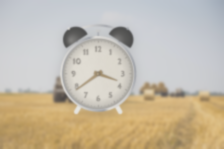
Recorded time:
{"hour": 3, "minute": 39}
